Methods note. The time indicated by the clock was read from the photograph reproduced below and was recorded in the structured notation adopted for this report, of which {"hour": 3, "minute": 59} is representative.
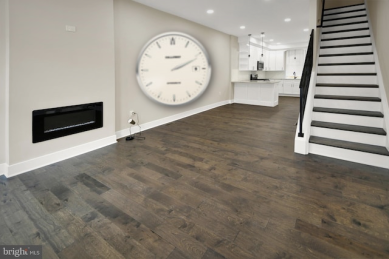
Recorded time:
{"hour": 2, "minute": 11}
